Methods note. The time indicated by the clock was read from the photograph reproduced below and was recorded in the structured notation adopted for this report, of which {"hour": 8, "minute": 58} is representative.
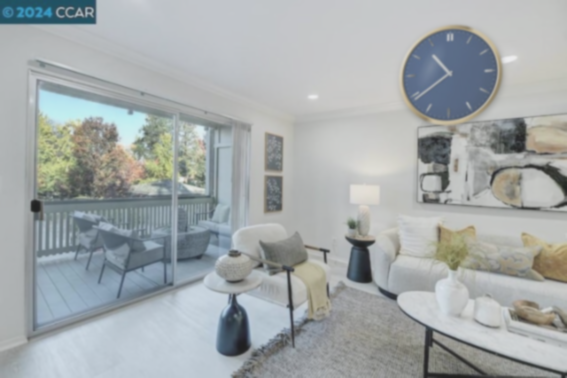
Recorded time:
{"hour": 10, "minute": 39}
